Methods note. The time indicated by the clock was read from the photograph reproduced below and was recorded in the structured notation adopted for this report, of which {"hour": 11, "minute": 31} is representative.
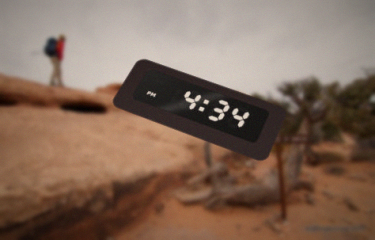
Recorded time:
{"hour": 4, "minute": 34}
